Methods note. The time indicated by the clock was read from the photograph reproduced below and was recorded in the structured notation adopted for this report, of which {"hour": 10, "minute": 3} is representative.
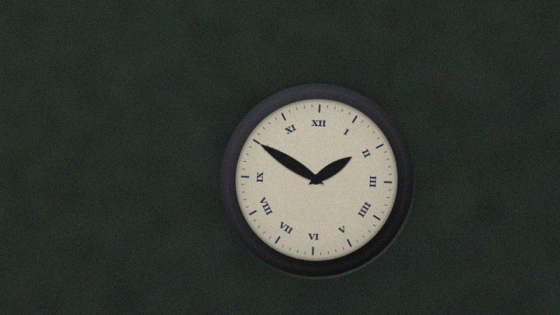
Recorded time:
{"hour": 1, "minute": 50}
